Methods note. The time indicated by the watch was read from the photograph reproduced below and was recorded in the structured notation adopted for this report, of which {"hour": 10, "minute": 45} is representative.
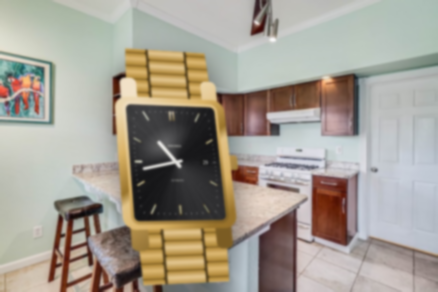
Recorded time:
{"hour": 10, "minute": 43}
